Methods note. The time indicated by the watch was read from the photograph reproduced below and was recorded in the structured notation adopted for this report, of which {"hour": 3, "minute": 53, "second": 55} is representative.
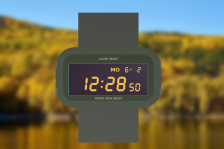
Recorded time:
{"hour": 12, "minute": 28, "second": 50}
